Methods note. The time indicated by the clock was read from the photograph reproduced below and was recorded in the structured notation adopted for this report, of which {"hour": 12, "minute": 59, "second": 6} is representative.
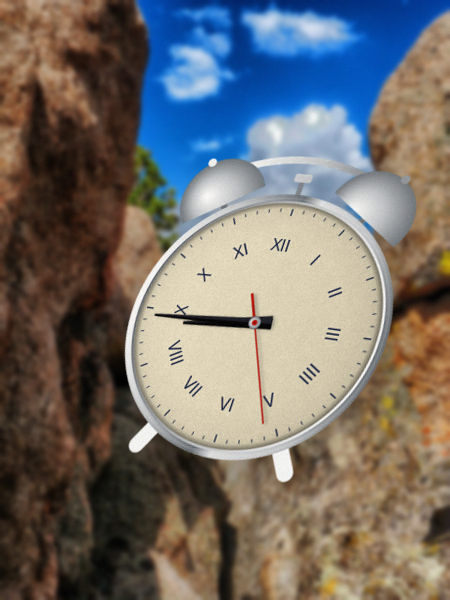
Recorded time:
{"hour": 8, "minute": 44, "second": 26}
